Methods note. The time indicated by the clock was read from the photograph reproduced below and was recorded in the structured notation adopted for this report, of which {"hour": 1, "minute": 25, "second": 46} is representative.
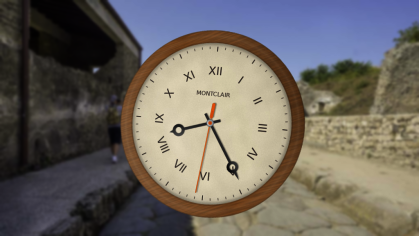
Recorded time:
{"hour": 8, "minute": 24, "second": 31}
